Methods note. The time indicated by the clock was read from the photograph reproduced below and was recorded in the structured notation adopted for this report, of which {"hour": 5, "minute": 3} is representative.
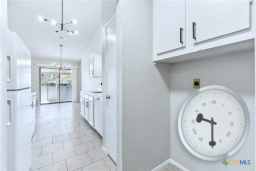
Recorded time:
{"hour": 9, "minute": 29}
